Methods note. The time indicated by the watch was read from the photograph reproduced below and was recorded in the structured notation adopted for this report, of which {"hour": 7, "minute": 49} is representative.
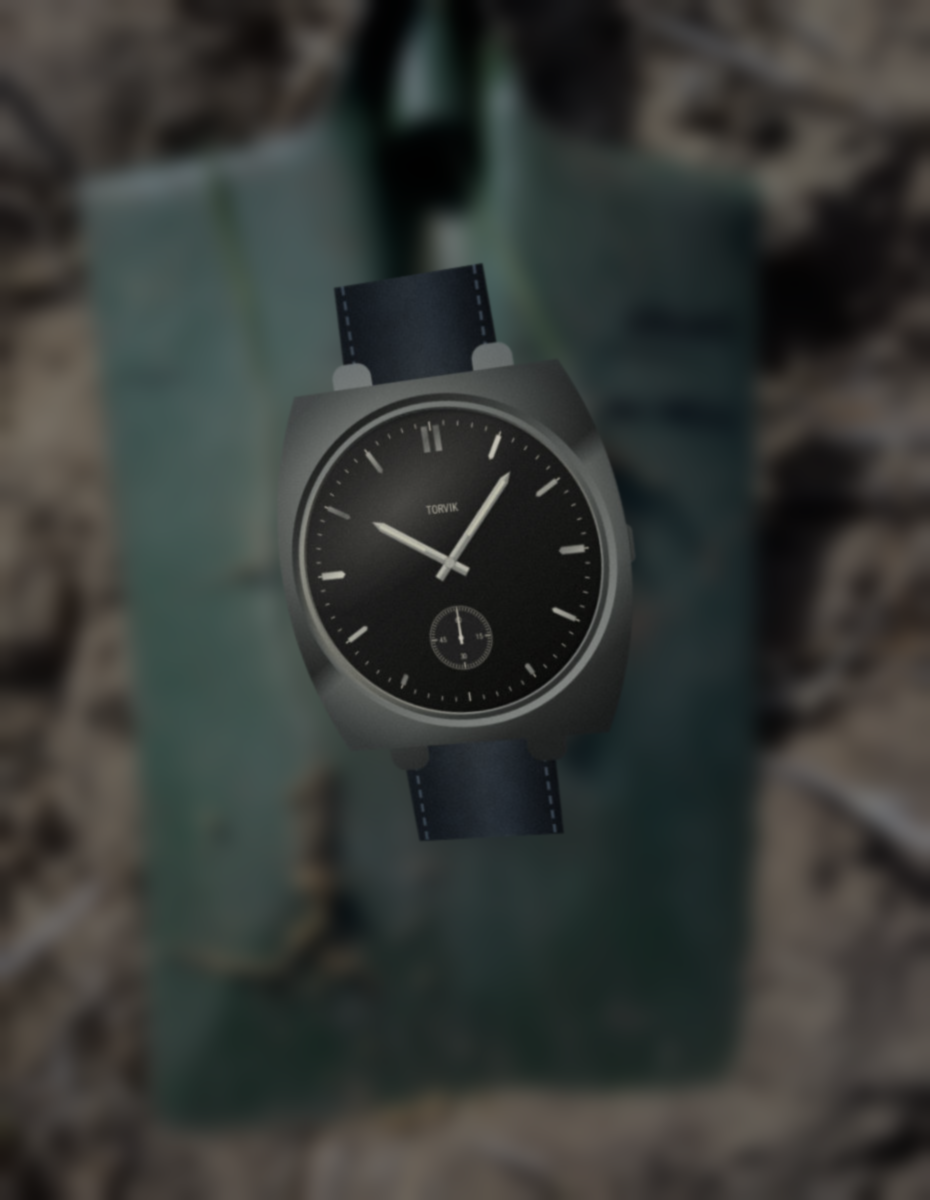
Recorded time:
{"hour": 10, "minute": 7}
